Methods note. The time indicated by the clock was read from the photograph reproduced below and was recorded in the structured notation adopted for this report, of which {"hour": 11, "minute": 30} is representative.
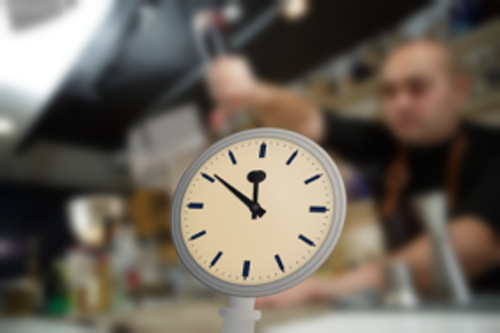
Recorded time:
{"hour": 11, "minute": 51}
